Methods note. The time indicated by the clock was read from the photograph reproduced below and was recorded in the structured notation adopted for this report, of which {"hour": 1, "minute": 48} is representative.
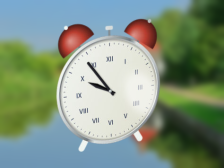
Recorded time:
{"hour": 9, "minute": 54}
